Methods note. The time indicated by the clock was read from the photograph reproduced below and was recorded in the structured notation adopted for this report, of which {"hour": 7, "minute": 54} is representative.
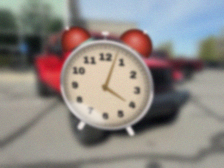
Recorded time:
{"hour": 4, "minute": 3}
